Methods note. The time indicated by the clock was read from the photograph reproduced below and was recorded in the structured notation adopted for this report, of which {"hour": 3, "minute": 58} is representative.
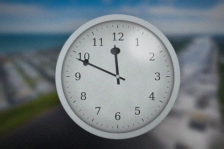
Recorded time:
{"hour": 11, "minute": 49}
